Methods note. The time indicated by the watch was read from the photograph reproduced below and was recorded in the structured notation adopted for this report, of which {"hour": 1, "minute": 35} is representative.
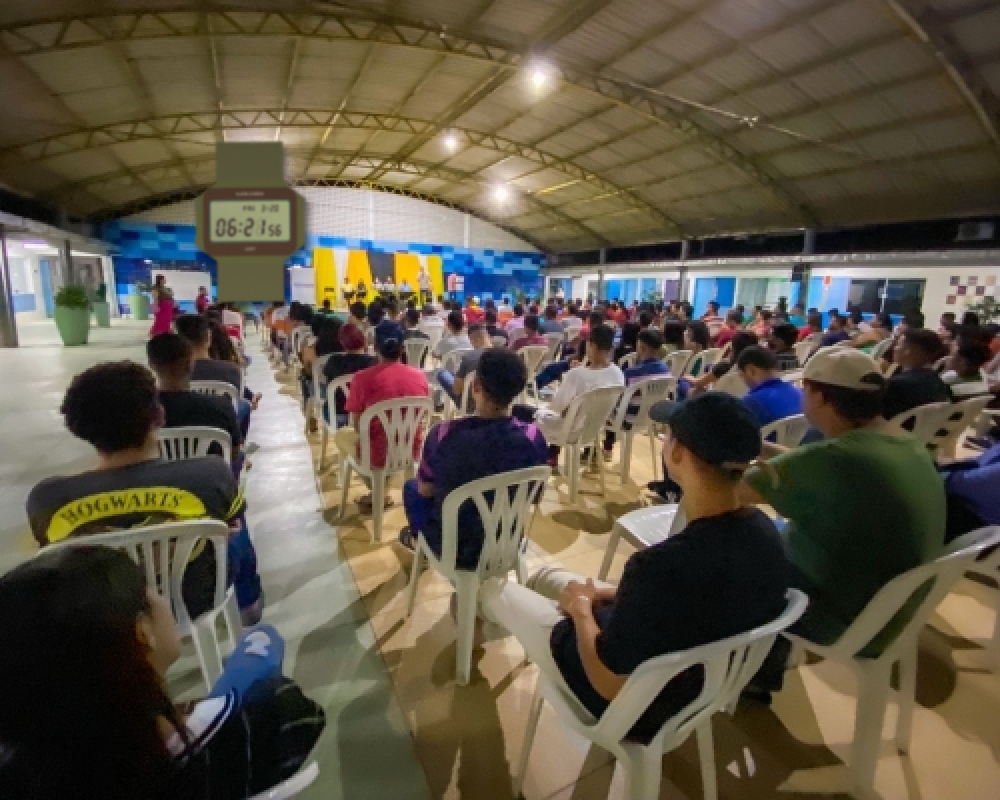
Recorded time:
{"hour": 6, "minute": 21}
